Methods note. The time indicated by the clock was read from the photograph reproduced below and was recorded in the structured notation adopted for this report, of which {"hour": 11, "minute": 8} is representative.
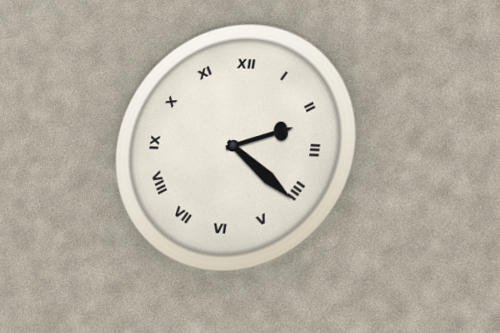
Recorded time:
{"hour": 2, "minute": 21}
